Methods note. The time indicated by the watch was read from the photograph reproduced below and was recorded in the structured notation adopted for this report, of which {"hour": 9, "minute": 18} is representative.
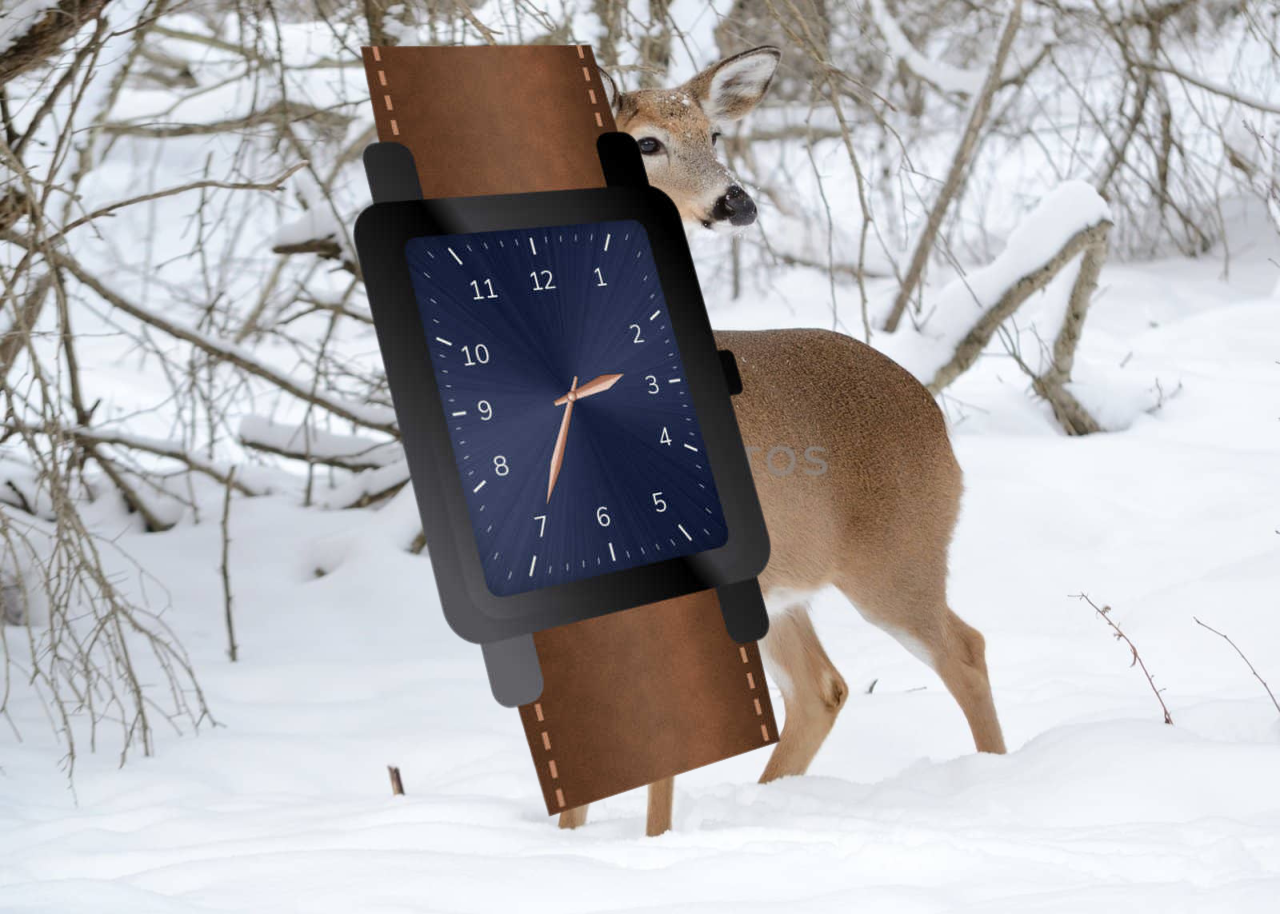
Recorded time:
{"hour": 2, "minute": 35}
